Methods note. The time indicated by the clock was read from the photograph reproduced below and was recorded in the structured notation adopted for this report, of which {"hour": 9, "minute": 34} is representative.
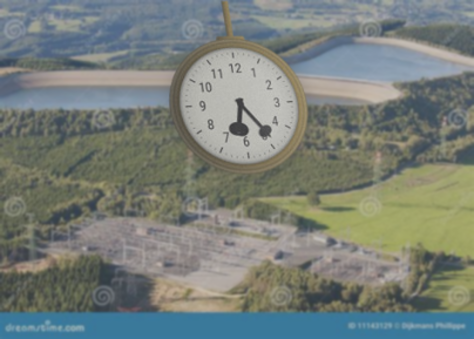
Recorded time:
{"hour": 6, "minute": 24}
